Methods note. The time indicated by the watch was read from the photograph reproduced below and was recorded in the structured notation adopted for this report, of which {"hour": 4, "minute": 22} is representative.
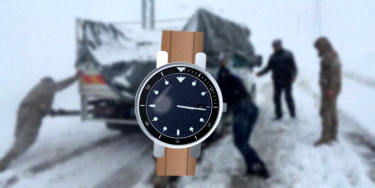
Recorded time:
{"hour": 3, "minute": 16}
